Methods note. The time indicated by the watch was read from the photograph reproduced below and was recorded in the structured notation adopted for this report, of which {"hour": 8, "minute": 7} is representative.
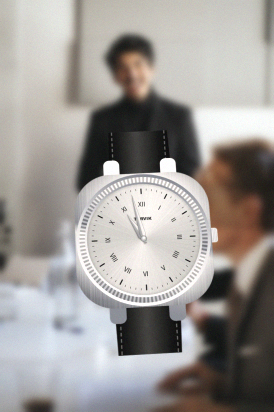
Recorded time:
{"hour": 10, "minute": 58}
